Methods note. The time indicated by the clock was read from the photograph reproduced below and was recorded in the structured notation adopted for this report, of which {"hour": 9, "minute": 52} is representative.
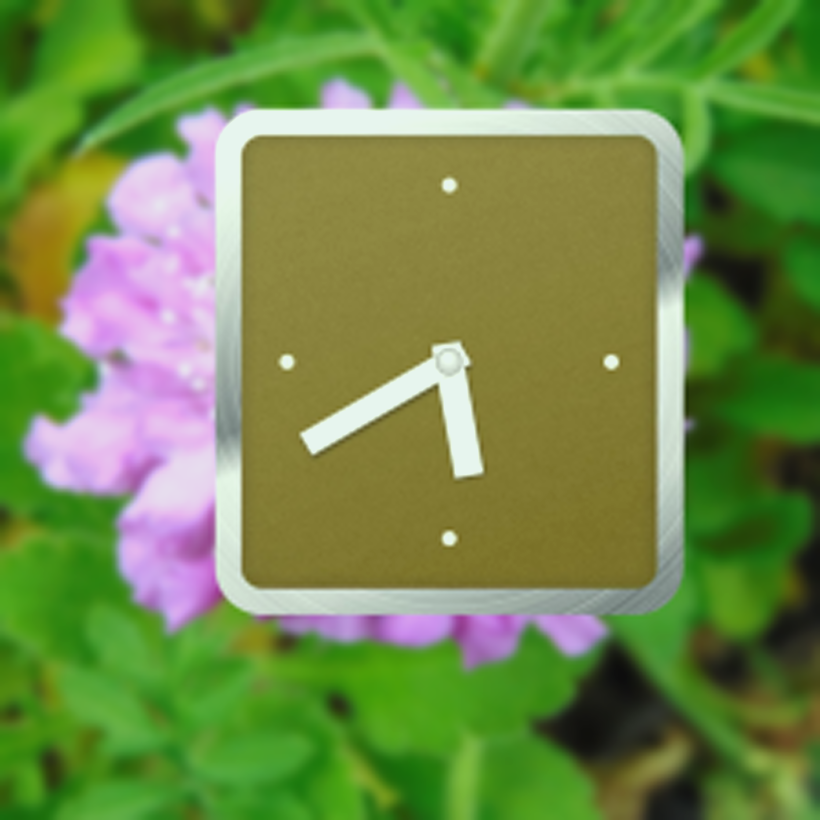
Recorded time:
{"hour": 5, "minute": 40}
